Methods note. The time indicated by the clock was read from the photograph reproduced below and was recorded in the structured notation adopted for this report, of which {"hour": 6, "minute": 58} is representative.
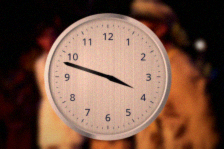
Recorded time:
{"hour": 3, "minute": 48}
